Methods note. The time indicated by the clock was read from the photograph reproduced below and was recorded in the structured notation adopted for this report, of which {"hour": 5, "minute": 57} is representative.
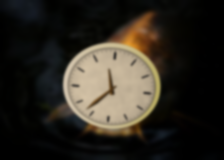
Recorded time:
{"hour": 11, "minute": 37}
